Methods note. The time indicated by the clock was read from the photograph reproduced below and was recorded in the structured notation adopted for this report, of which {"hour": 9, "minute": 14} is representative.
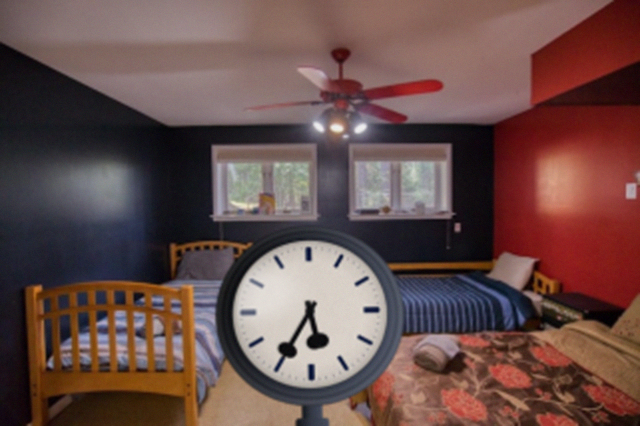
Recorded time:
{"hour": 5, "minute": 35}
